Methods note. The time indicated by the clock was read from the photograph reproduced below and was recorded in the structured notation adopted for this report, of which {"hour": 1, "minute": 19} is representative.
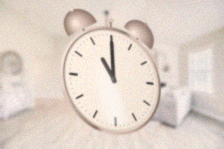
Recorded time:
{"hour": 11, "minute": 0}
